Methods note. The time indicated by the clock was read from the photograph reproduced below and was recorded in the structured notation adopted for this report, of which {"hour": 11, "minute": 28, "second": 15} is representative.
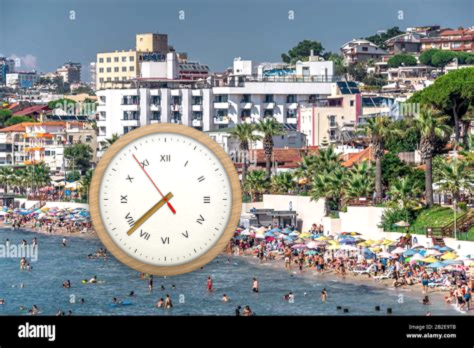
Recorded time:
{"hour": 7, "minute": 37, "second": 54}
